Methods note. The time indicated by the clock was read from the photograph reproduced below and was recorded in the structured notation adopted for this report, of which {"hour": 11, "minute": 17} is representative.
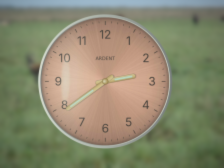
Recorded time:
{"hour": 2, "minute": 39}
